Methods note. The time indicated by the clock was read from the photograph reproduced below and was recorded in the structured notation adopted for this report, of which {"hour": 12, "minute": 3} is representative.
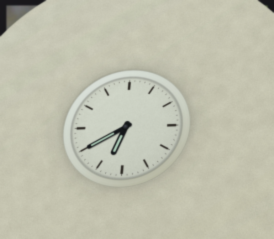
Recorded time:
{"hour": 6, "minute": 40}
